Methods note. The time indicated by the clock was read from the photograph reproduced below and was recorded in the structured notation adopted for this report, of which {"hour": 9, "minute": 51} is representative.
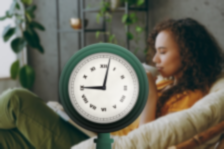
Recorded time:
{"hour": 9, "minute": 2}
